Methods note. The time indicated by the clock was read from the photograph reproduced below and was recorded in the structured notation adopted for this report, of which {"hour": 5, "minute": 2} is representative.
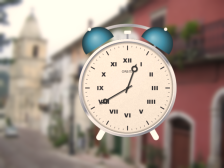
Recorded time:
{"hour": 12, "minute": 40}
